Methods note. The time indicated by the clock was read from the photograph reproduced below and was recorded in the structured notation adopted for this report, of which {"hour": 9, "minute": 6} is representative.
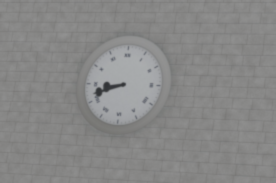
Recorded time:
{"hour": 8, "minute": 42}
